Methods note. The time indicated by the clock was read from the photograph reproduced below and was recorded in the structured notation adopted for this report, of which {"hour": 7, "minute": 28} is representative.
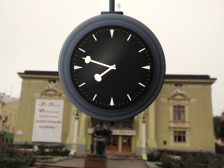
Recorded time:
{"hour": 7, "minute": 48}
